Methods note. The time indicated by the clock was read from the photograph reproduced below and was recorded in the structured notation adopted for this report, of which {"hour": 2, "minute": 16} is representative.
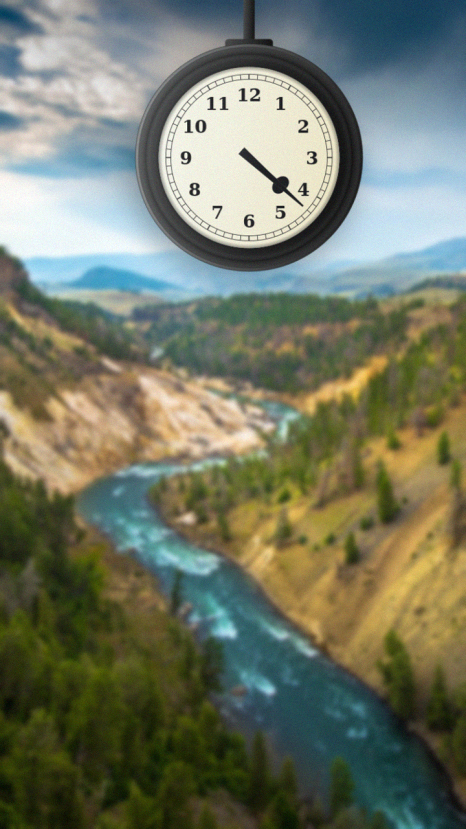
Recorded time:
{"hour": 4, "minute": 22}
